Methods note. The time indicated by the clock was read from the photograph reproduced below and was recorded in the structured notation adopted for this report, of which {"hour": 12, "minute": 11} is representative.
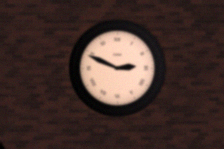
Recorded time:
{"hour": 2, "minute": 49}
